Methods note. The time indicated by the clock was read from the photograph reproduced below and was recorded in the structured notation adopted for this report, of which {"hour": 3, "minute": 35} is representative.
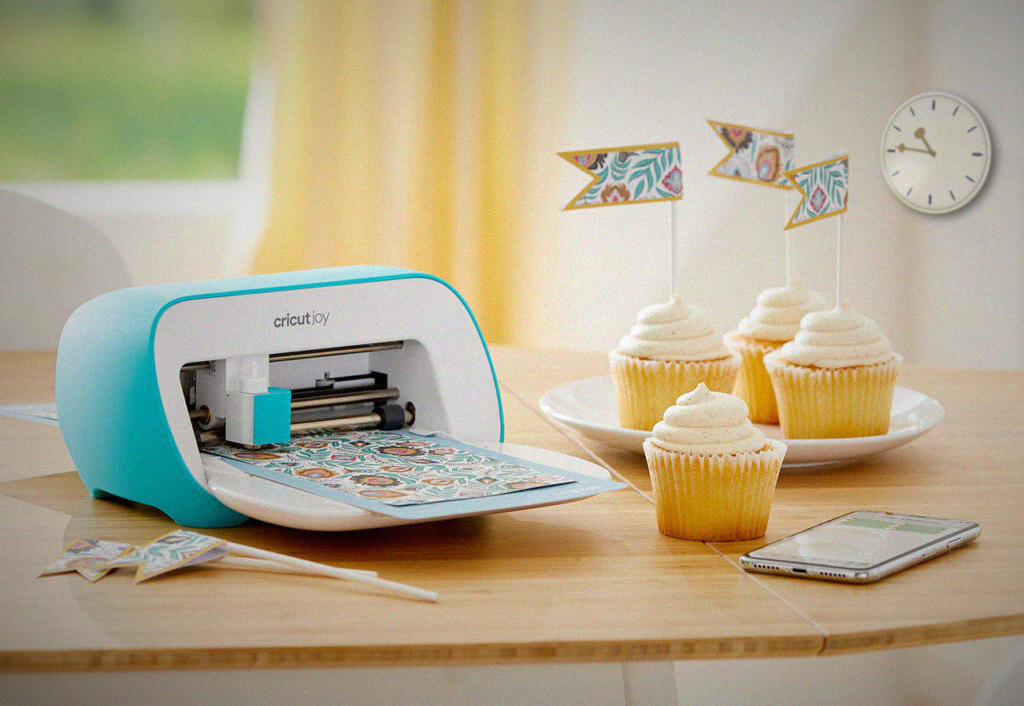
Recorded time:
{"hour": 10, "minute": 46}
